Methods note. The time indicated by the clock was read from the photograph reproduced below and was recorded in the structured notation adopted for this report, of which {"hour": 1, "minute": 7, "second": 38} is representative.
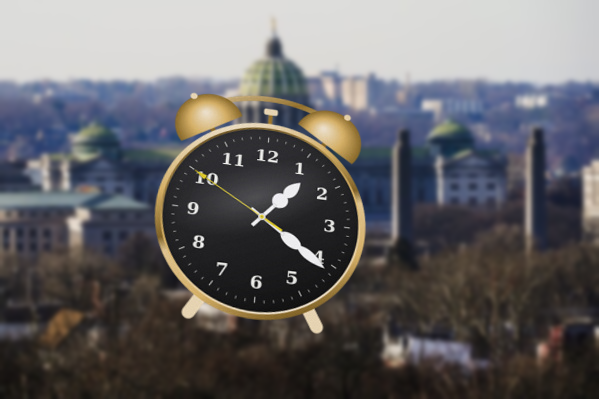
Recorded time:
{"hour": 1, "minute": 20, "second": 50}
